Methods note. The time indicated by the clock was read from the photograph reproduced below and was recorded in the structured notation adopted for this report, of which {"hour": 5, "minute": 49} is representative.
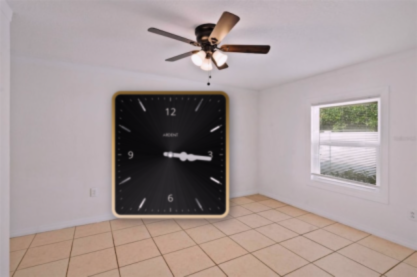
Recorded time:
{"hour": 3, "minute": 16}
